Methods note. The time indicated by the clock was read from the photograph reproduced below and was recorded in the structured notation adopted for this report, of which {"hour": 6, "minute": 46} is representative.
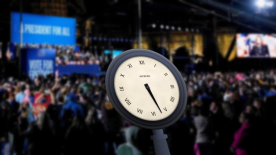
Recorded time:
{"hour": 5, "minute": 27}
